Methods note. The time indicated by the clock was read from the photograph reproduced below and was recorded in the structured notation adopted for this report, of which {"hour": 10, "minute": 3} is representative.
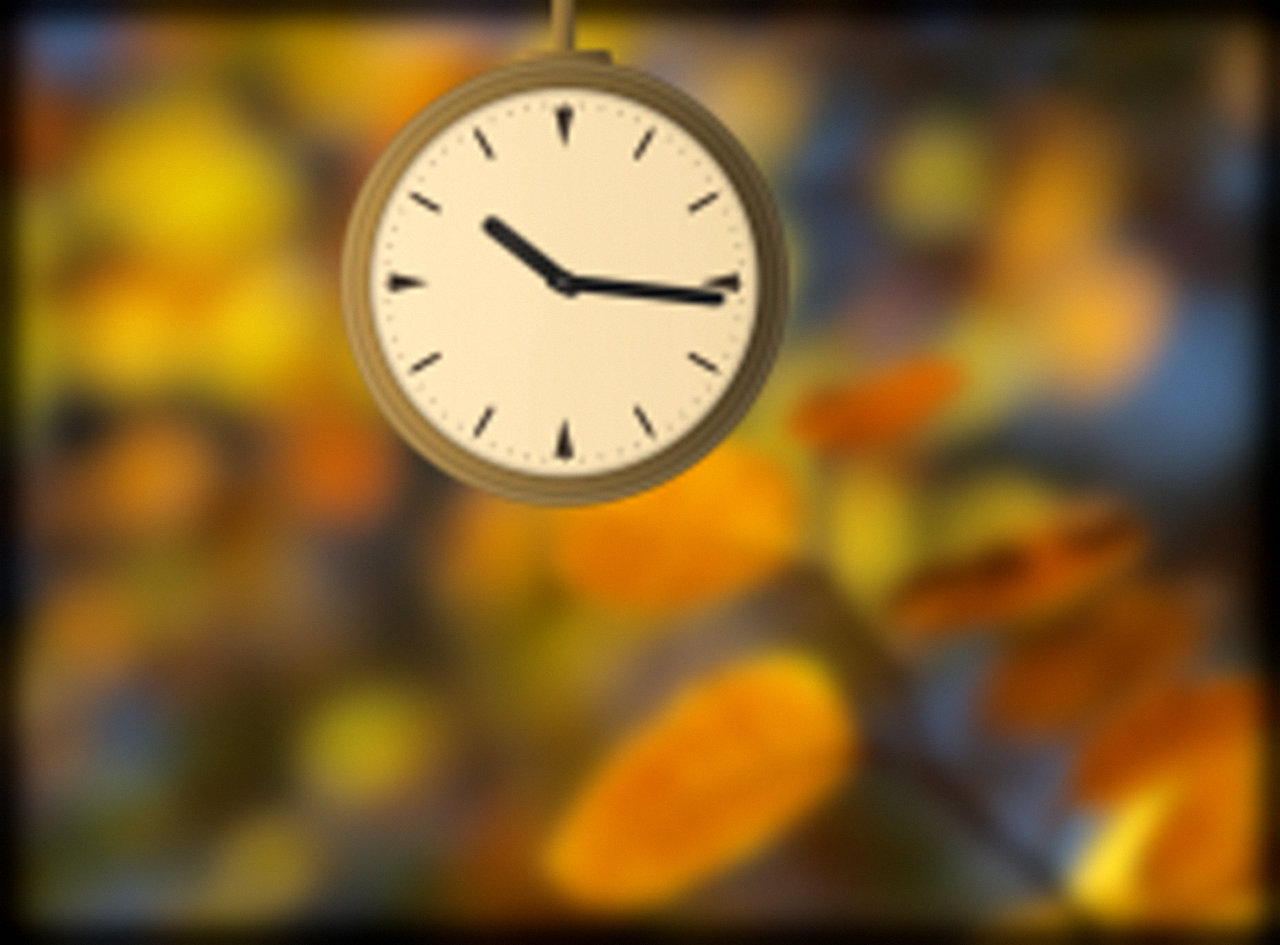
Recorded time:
{"hour": 10, "minute": 16}
